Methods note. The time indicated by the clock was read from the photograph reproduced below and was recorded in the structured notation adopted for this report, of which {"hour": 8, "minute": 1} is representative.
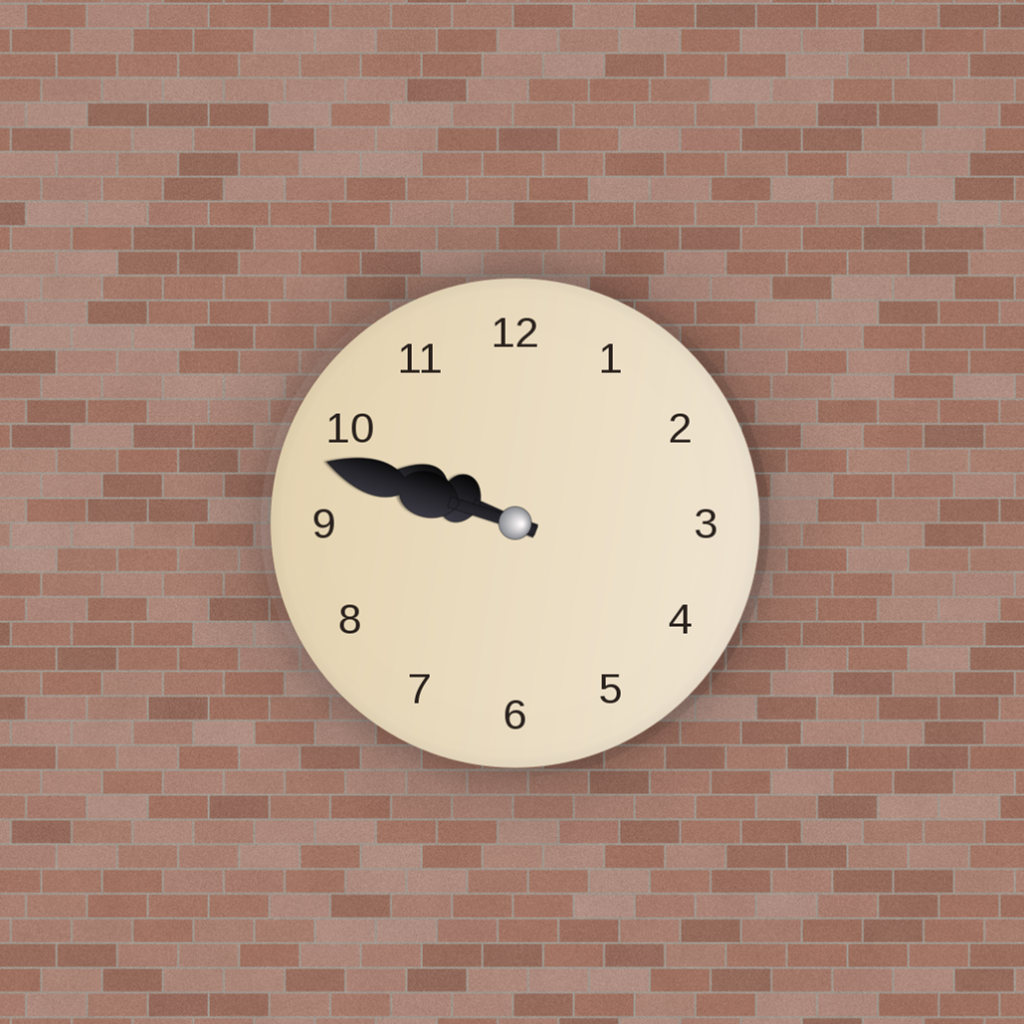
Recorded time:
{"hour": 9, "minute": 48}
